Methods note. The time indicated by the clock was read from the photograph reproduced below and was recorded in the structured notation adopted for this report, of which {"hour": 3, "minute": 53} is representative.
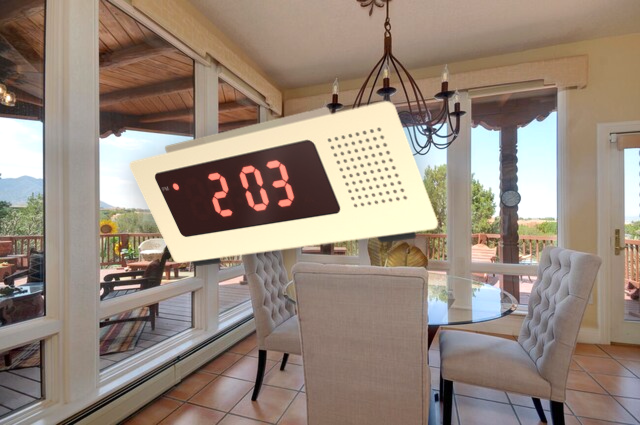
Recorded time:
{"hour": 2, "minute": 3}
